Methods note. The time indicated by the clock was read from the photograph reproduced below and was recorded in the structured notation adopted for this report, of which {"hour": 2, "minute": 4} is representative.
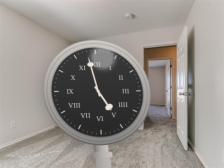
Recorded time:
{"hour": 4, "minute": 58}
